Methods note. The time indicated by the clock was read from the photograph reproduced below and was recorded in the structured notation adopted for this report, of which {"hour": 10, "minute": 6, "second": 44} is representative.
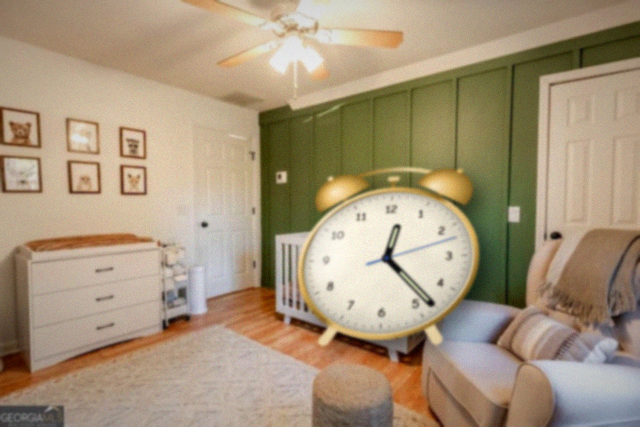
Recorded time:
{"hour": 12, "minute": 23, "second": 12}
